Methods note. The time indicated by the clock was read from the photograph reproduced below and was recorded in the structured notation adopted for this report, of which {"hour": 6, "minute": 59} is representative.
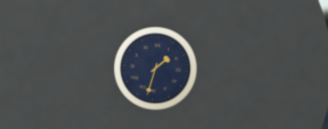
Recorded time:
{"hour": 1, "minute": 32}
